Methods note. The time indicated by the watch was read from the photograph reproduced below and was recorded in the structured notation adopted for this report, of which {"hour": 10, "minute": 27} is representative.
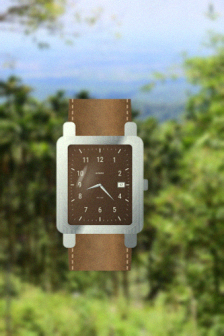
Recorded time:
{"hour": 8, "minute": 23}
